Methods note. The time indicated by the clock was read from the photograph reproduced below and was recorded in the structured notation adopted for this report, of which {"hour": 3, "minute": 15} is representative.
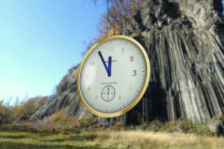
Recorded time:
{"hour": 11, "minute": 55}
